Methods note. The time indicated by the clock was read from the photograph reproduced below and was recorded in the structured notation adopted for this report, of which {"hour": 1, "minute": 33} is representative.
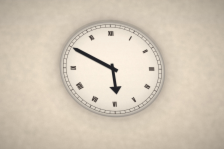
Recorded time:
{"hour": 5, "minute": 50}
